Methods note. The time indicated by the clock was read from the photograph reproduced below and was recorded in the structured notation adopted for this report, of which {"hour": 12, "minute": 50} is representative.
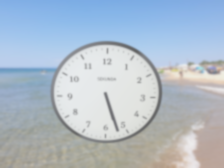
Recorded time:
{"hour": 5, "minute": 27}
